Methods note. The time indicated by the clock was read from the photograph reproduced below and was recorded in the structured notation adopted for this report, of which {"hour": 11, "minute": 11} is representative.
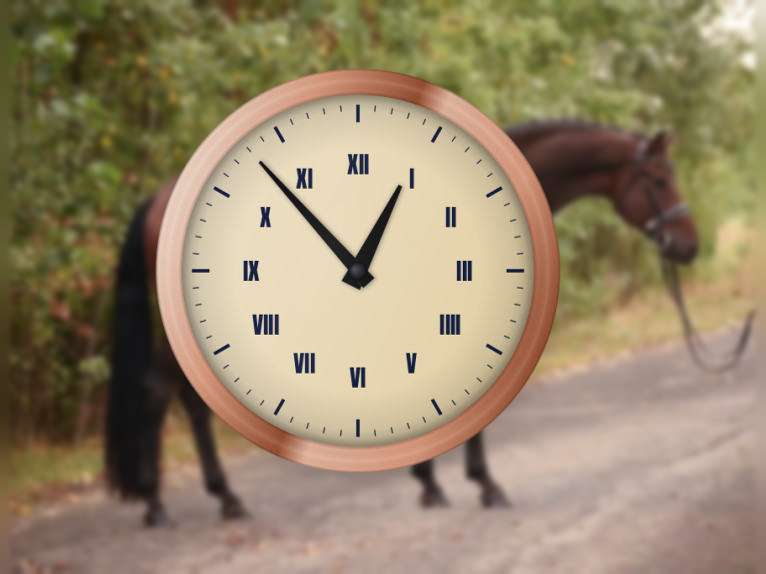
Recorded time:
{"hour": 12, "minute": 53}
